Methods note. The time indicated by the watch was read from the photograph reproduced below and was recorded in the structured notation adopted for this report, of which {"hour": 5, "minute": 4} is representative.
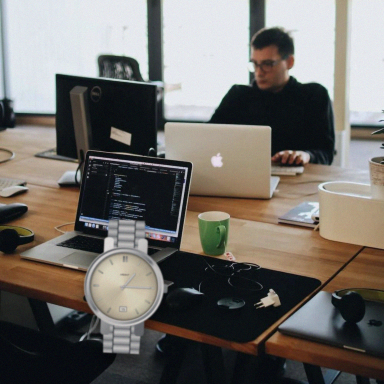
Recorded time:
{"hour": 1, "minute": 15}
